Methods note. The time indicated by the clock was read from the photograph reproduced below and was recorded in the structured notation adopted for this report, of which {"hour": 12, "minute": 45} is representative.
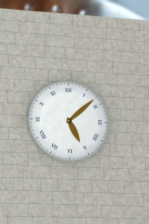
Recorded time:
{"hour": 5, "minute": 8}
